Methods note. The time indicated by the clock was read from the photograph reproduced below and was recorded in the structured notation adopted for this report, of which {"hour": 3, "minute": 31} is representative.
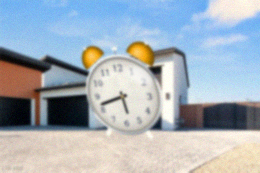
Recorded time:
{"hour": 5, "minute": 42}
